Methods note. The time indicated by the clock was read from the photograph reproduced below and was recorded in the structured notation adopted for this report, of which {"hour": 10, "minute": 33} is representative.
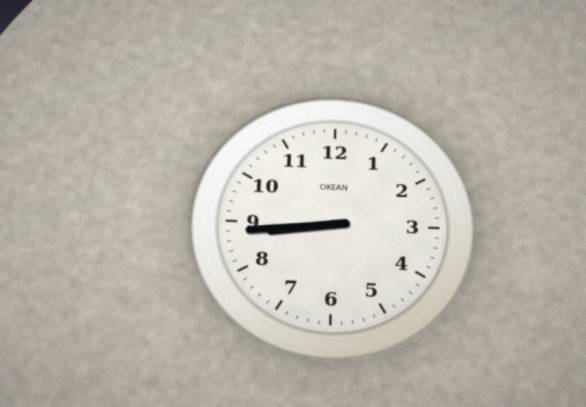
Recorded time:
{"hour": 8, "minute": 44}
